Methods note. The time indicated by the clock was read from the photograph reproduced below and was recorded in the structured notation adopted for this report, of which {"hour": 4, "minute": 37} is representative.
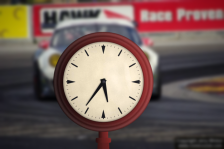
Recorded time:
{"hour": 5, "minute": 36}
